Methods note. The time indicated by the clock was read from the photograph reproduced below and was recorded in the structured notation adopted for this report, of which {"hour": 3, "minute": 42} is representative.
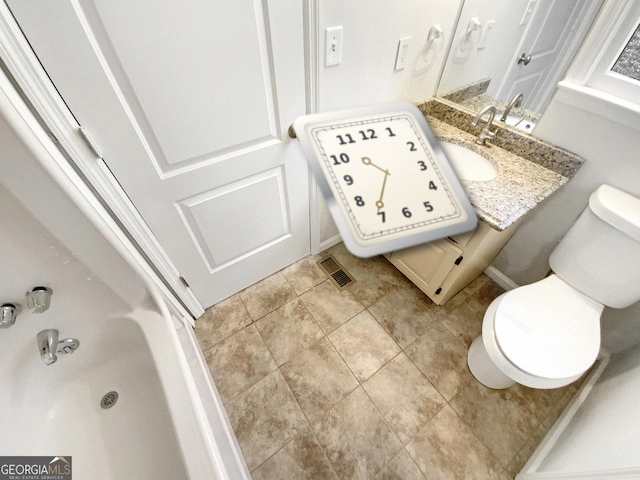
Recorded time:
{"hour": 10, "minute": 36}
